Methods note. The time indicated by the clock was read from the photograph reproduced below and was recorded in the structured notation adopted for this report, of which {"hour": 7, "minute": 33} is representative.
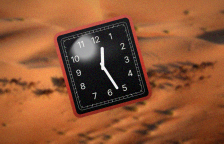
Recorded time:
{"hour": 12, "minute": 27}
